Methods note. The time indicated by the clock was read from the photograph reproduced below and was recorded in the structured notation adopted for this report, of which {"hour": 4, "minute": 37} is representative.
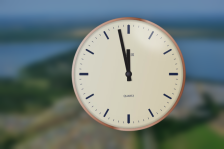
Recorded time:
{"hour": 11, "minute": 58}
